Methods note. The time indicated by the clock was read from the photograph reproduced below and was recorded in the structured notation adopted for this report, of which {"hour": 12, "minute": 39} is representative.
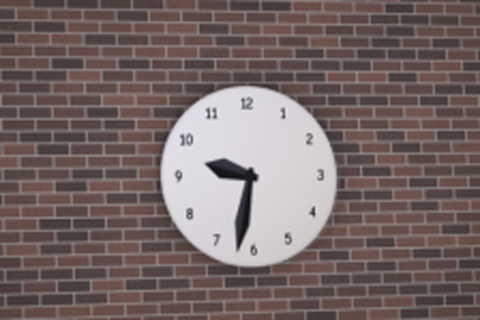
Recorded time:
{"hour": 9, "minute": 32}
